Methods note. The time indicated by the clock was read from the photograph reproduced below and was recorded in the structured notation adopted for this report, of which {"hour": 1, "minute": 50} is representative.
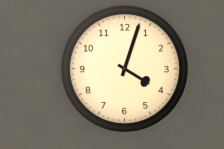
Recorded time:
{"hour": 4, "minute": 3}
